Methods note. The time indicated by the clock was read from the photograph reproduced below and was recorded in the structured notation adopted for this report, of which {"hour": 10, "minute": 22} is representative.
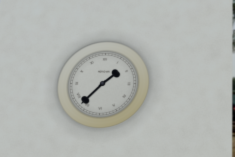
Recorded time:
{"hour": 1, "minute": 37}
